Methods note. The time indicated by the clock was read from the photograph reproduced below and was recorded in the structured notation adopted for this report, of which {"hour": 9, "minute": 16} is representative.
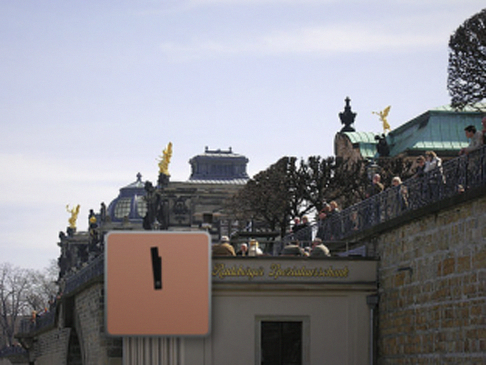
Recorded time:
{"hour": 11, "minute": 59}
